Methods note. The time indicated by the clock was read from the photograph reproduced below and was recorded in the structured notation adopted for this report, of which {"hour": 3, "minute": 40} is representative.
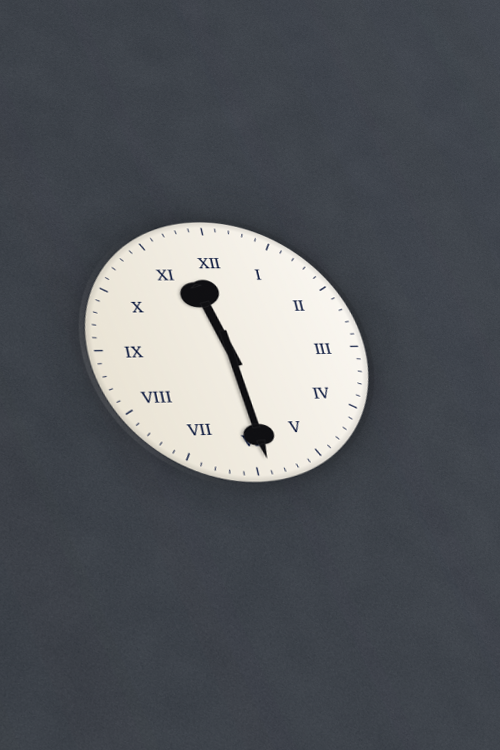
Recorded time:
{"hour": 11, "minute": 29}
